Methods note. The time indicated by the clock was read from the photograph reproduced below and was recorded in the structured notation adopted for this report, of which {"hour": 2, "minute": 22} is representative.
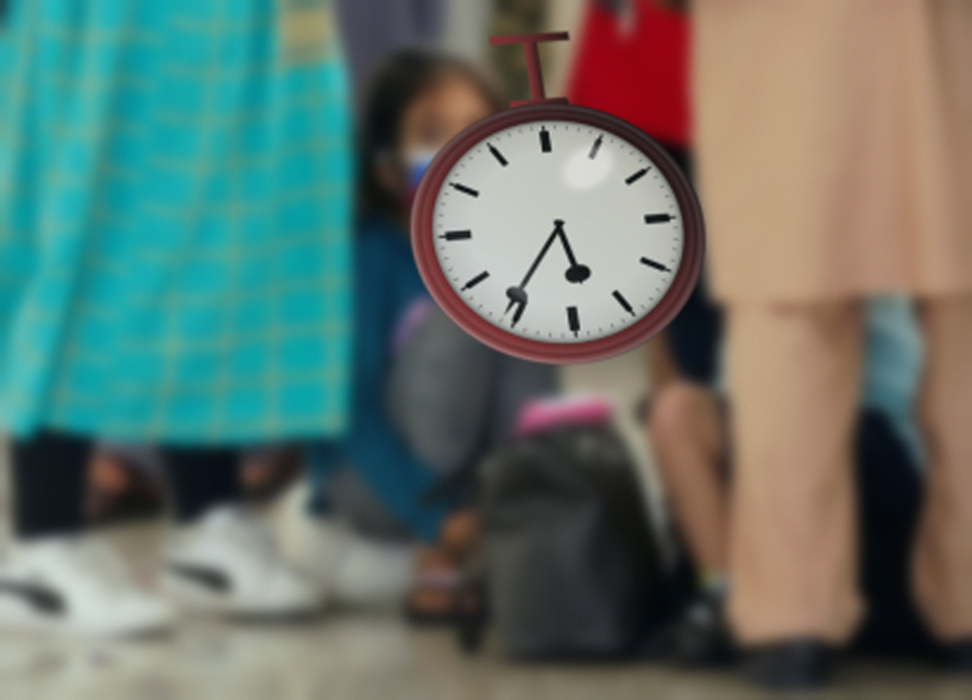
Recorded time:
{"hour": 5, "minute": 36}
